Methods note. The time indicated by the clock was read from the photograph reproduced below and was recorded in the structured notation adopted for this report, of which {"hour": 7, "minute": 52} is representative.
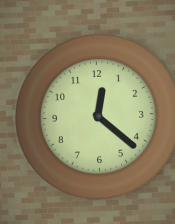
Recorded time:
{"hour": 12, "minute": 22}
